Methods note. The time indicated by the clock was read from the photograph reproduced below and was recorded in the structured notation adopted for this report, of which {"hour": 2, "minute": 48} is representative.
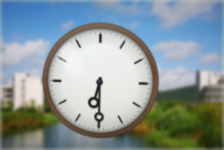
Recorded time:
{"hour": 6, "minute": 30}
